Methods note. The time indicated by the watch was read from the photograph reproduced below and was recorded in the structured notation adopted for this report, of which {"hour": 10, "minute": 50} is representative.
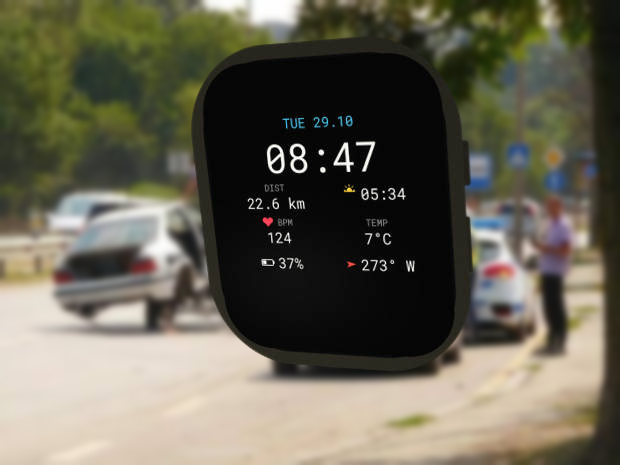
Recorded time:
{"hour": 8, "minute": 47}
